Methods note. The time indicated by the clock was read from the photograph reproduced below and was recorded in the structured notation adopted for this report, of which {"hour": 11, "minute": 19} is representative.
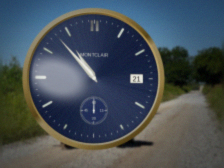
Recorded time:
{"hour": 10, "minute": 53}
